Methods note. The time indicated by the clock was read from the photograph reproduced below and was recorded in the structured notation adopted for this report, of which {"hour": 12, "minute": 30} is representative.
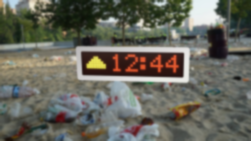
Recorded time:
{"hour": 12, "minute": 44}
